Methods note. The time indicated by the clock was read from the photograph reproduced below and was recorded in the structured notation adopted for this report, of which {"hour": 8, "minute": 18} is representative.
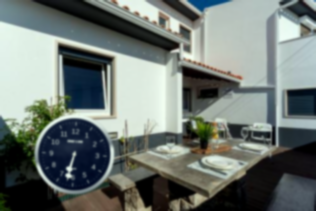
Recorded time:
{"hour": 6, "minute": 32}
